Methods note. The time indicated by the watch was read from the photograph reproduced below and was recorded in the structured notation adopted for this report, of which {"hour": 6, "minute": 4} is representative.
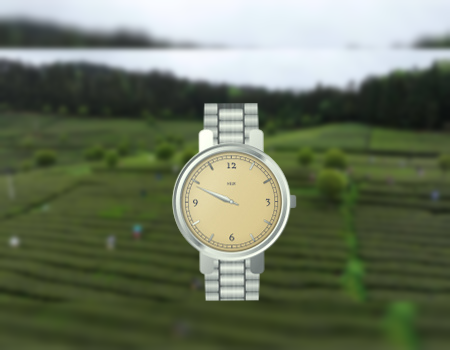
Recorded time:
{"hour": 9, "minute": 49}
